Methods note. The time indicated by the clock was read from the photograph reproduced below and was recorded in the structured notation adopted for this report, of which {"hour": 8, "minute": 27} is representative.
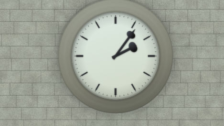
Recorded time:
{"hour": 2, "minute": 6}
